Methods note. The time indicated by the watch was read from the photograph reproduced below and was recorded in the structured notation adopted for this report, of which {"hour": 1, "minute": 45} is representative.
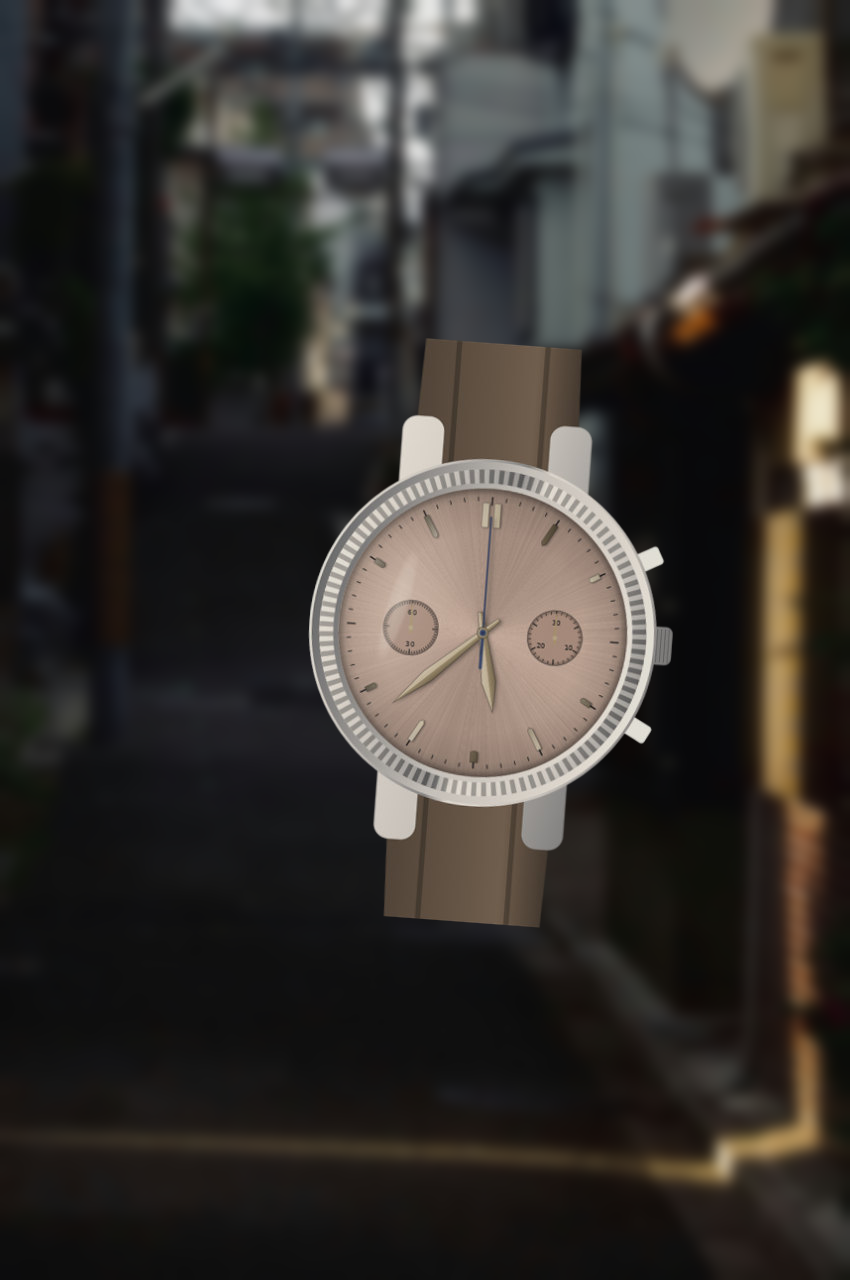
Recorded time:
{"hour": 5, "minute": 38}
